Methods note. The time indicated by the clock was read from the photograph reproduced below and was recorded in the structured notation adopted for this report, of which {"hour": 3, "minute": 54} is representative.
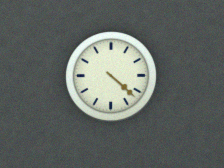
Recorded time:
{"hour": 4, "minute": 22}
